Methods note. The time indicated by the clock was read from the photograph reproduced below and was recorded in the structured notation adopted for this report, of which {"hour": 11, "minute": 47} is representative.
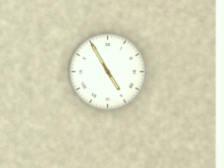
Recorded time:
{"hour": 4, "minute": 55}
